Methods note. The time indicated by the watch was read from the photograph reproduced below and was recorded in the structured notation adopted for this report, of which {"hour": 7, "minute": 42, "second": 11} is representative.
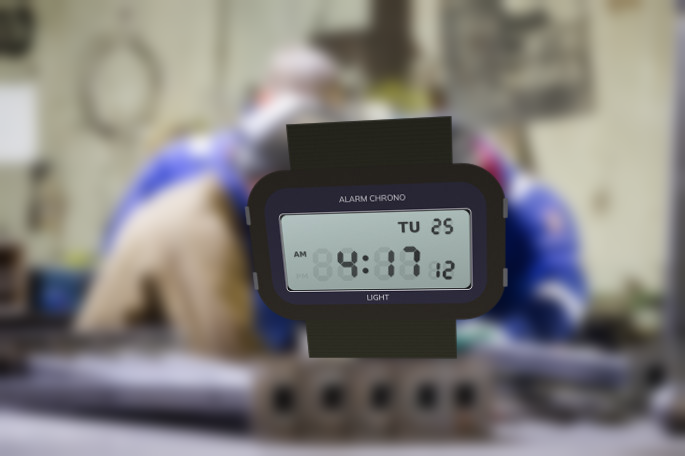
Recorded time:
{"hour": 4, "minute": 17, "second": 12}
